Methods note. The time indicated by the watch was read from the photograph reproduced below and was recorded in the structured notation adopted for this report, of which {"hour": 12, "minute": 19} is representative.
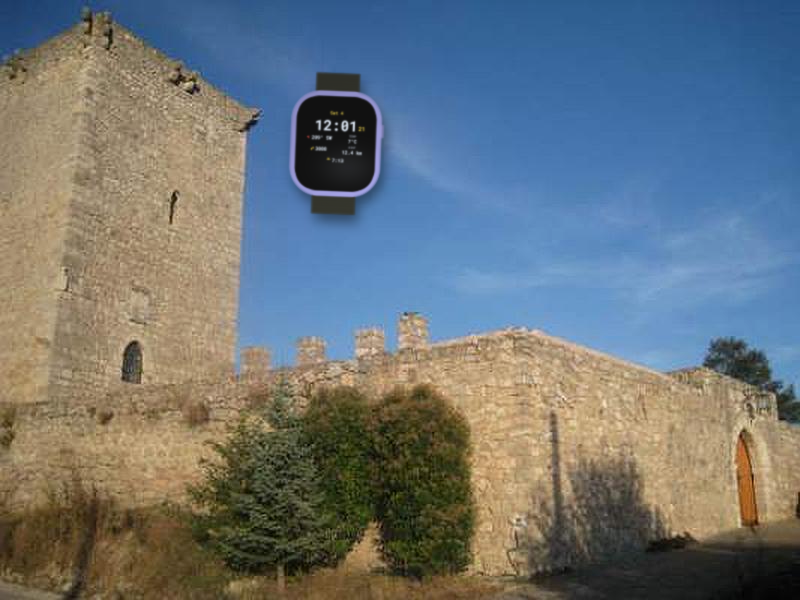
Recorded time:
{"hour": 12, "minute": 1}
